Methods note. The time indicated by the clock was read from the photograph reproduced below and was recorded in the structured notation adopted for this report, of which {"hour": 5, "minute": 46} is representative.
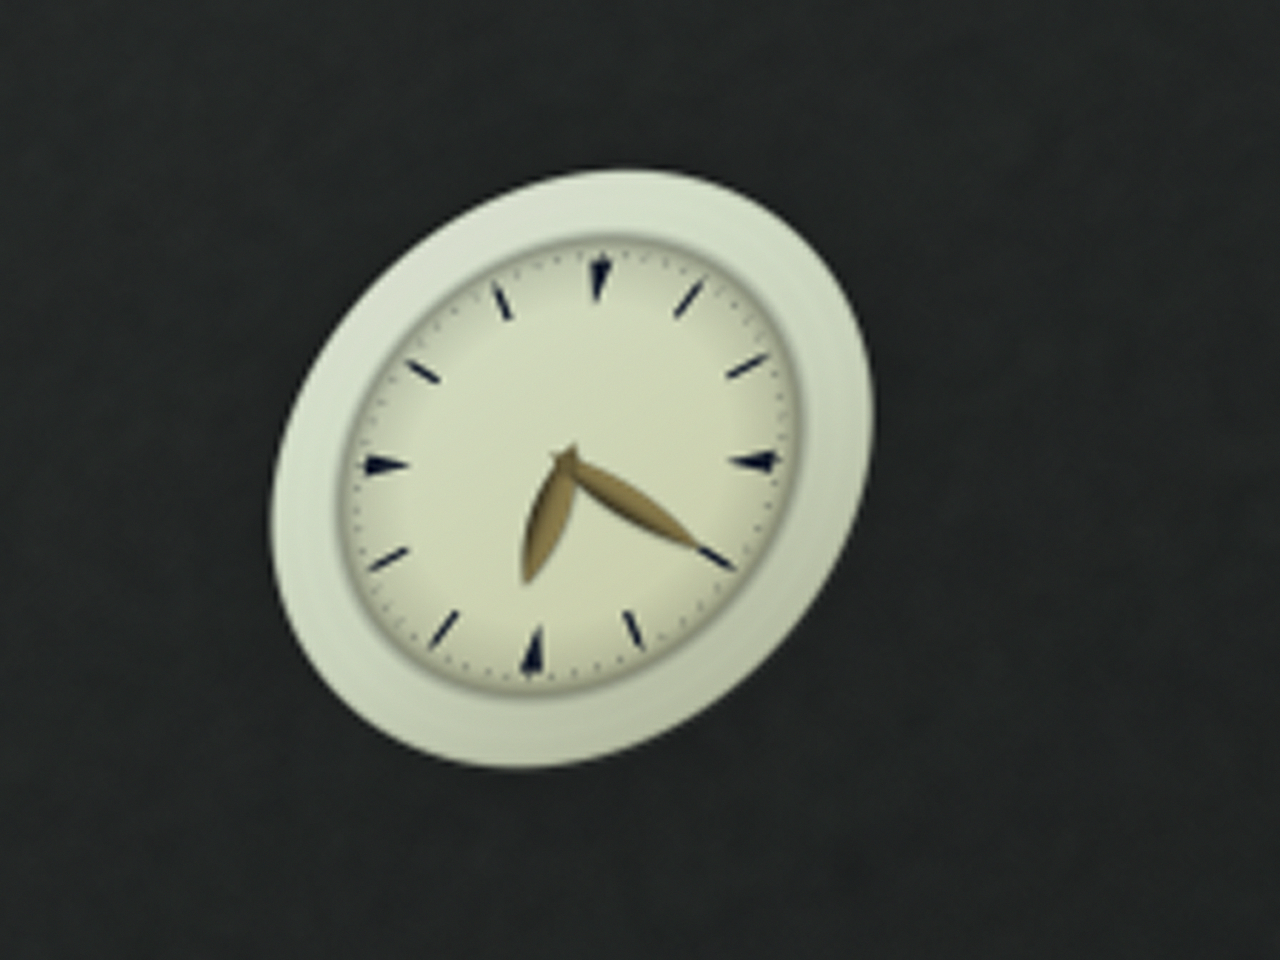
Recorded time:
{"hour": 6, "minute": 20}
